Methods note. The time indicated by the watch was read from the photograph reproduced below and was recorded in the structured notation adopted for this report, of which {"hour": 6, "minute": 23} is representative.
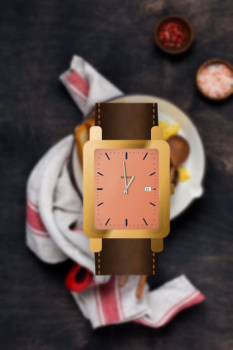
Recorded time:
{"hour": 12, "minute": 59}
